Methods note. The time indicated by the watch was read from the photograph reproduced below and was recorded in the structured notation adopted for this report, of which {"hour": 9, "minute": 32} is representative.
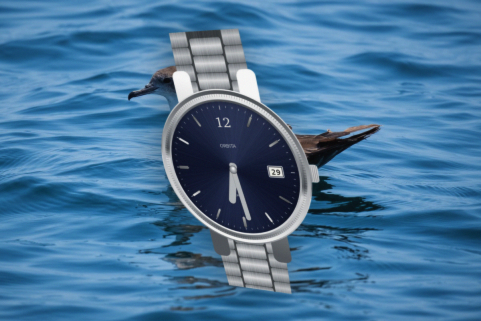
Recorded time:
{"hour": 6, "minute": 29}
